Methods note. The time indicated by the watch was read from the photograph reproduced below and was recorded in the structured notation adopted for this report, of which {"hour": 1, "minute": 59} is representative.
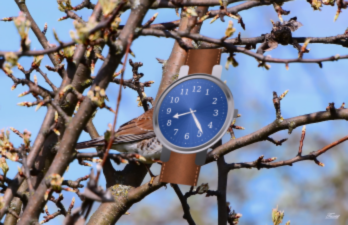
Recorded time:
{"hour": 8, "minute": 24}
